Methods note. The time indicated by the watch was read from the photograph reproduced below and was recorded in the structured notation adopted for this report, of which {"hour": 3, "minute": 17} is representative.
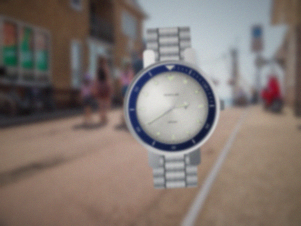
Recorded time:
{"hour": 2, "minute": 40}
